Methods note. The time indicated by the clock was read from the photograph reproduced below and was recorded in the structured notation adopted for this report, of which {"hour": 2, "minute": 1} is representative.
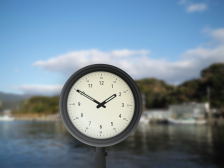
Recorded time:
{"hour": 1, "minute": 50}
